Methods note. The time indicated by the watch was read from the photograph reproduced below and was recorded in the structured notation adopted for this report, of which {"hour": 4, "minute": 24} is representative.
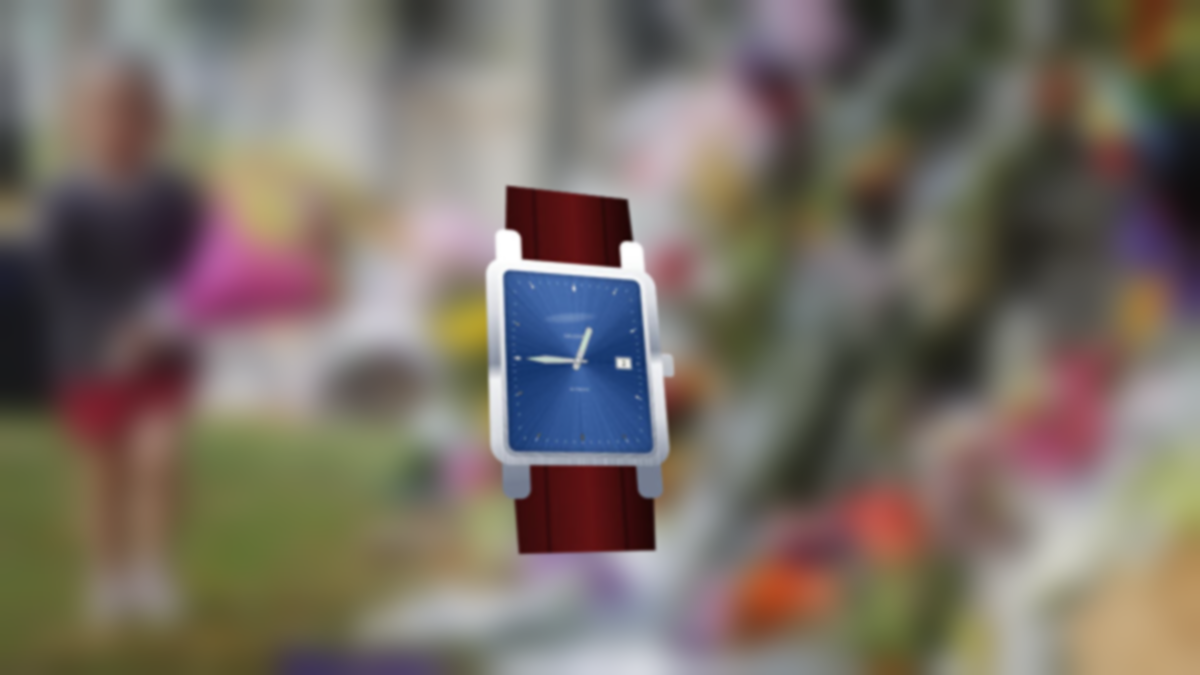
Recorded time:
{"hour": 12, "minute": 45}
